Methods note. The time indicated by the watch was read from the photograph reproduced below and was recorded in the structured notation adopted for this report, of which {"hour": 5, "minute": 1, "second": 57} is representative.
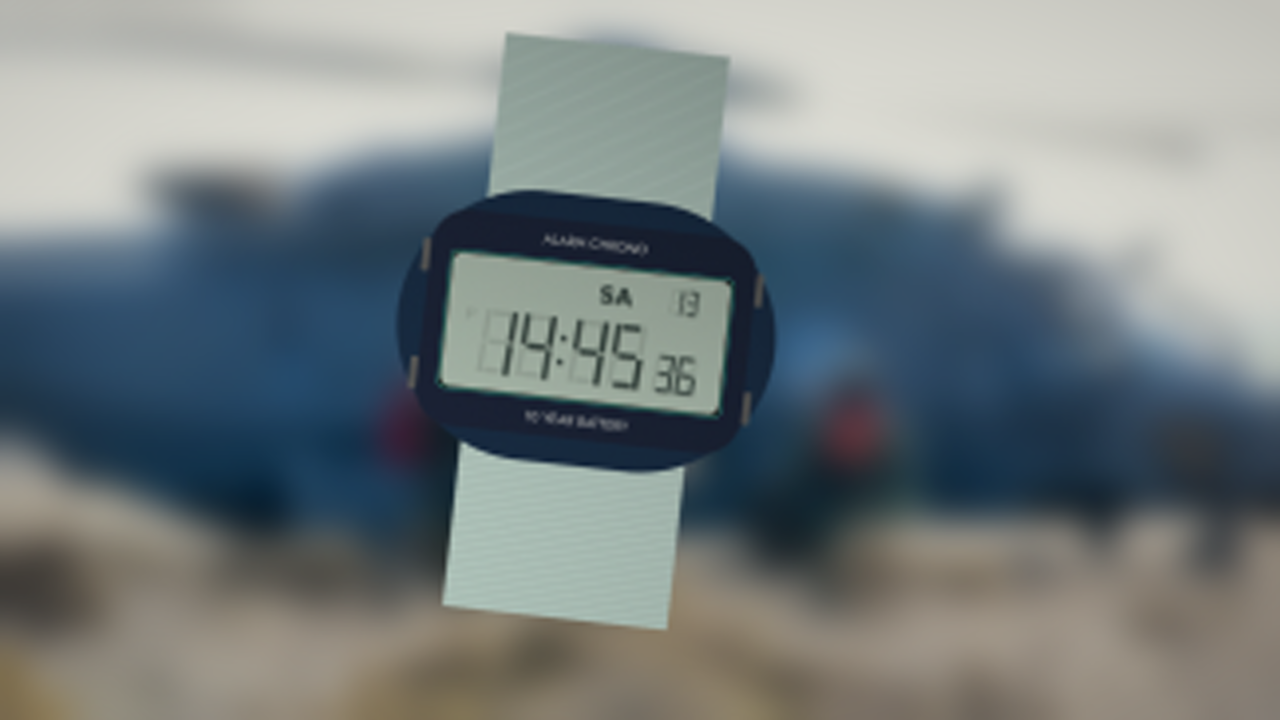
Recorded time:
{"hour": 14, "minute": 45, "second": 36}
